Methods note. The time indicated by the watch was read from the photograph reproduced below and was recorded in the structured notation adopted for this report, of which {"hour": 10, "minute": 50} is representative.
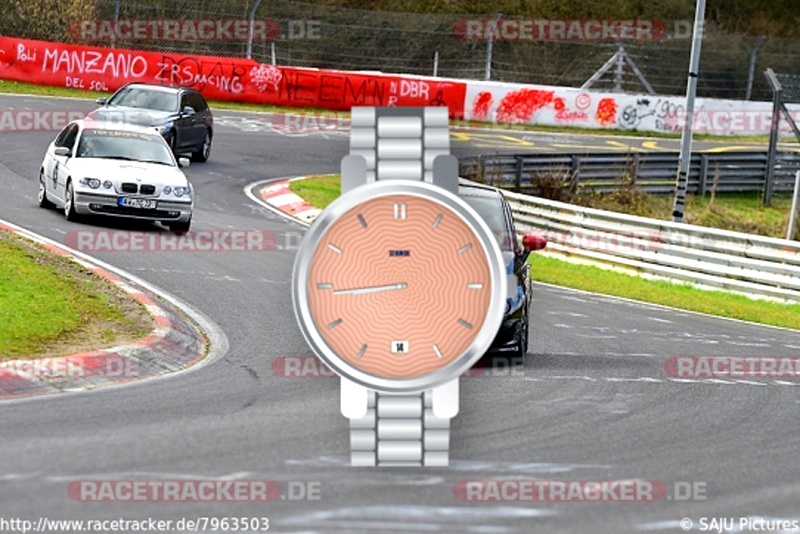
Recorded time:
{"hour": 8, "minute": 44}
